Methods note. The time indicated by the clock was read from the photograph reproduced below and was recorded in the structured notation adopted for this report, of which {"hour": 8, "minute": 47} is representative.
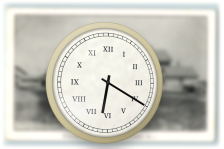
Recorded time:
{"hour": 6, "minute": 20}
